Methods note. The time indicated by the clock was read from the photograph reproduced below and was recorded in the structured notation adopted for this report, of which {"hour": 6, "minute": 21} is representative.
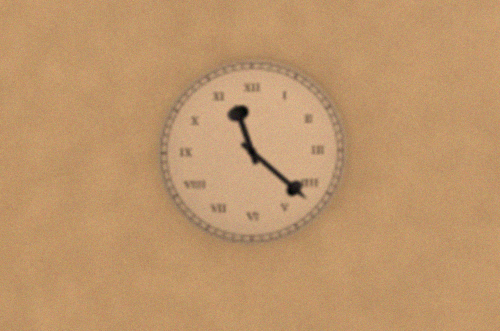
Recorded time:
{"hour": 11, "minute": 22}
